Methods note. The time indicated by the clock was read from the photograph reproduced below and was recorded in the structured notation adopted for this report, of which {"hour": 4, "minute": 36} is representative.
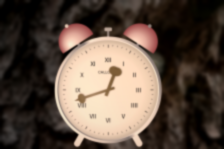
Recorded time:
{"hour": 12, "minute": 42}
